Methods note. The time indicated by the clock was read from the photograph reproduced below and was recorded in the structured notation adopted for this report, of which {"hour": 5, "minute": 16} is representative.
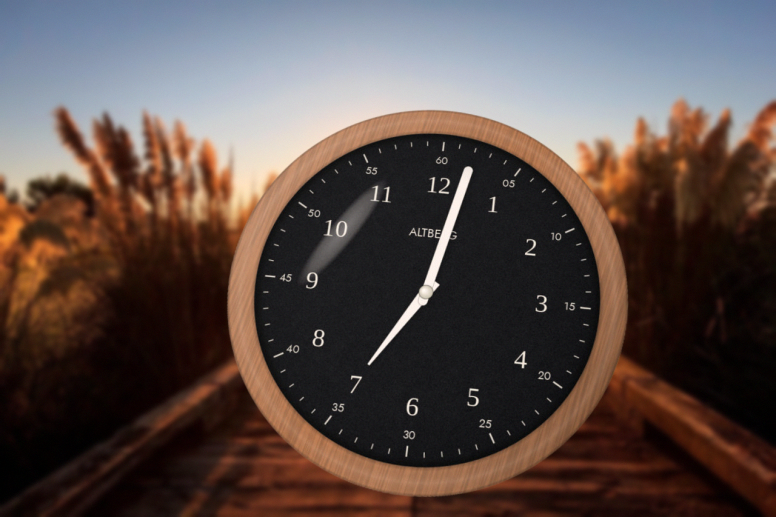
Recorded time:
{"hour": 7, "minute": 2}
